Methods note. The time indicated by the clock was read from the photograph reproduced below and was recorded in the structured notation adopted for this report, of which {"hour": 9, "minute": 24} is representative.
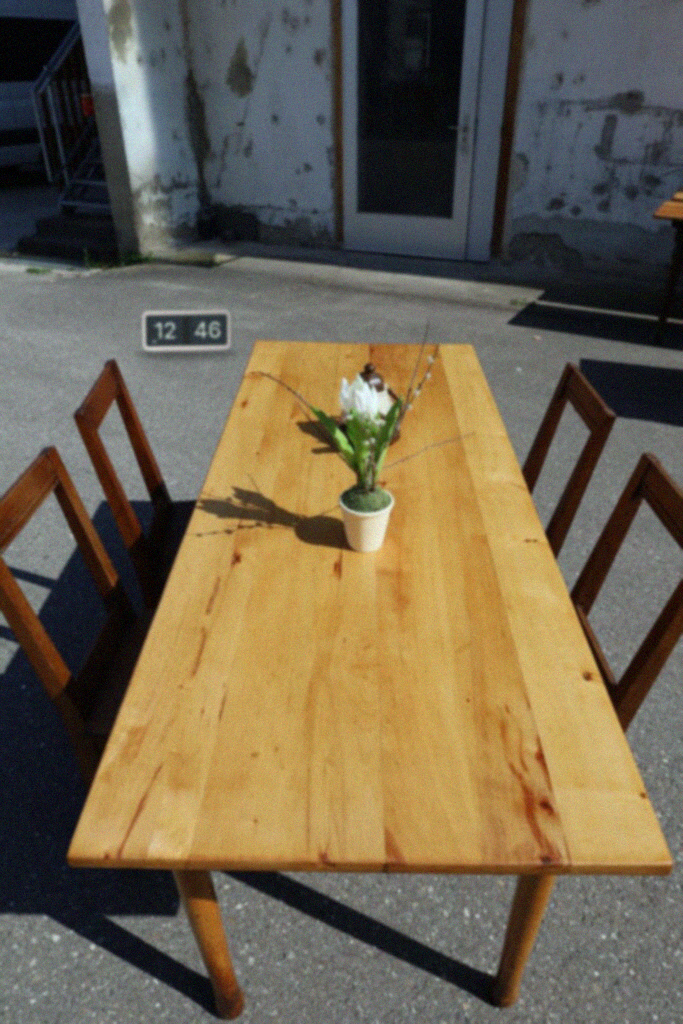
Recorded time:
{"hour": 12, "minute": 46}
